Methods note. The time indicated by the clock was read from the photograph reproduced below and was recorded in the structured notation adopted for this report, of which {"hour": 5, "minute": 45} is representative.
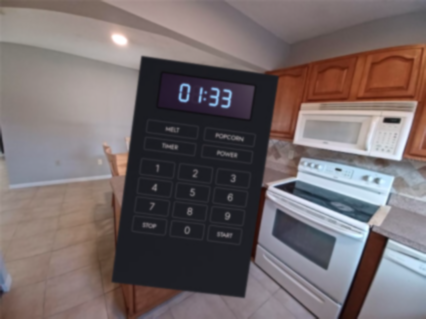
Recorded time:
{"hour": 1, "minute": 33}
